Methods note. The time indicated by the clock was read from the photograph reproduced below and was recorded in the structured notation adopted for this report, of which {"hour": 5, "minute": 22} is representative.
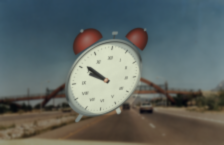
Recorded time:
{"hour": 9, "minute": 51}
